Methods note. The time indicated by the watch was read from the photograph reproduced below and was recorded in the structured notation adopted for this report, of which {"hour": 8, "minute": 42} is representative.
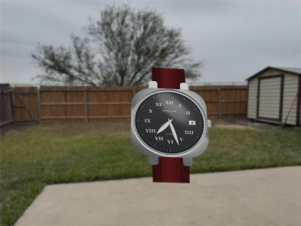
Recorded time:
{"hour": 7, "minute": 27}
